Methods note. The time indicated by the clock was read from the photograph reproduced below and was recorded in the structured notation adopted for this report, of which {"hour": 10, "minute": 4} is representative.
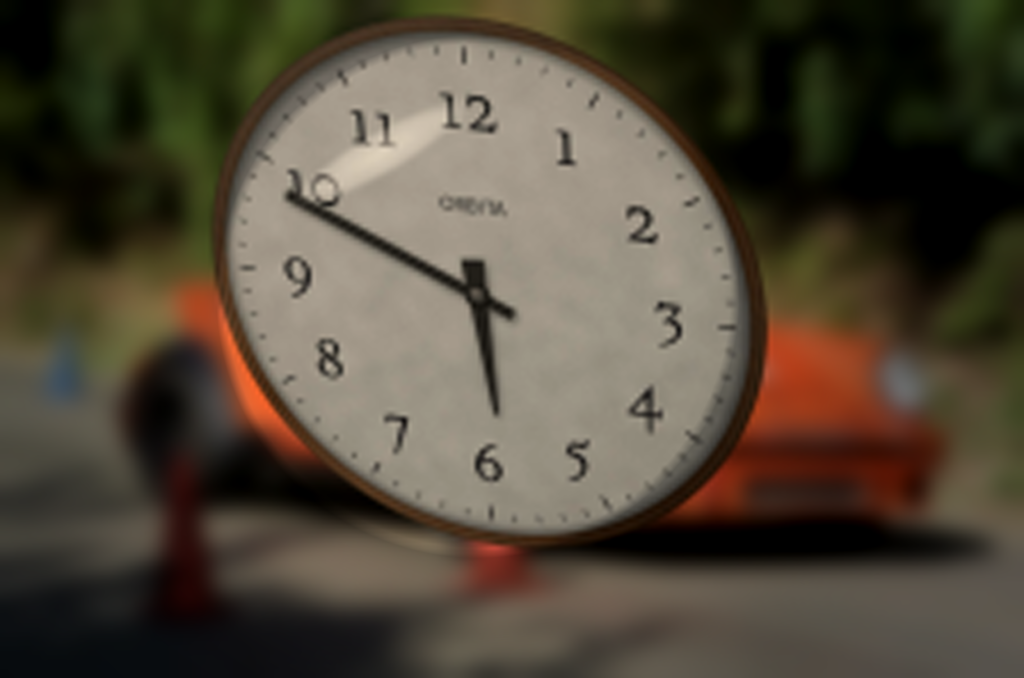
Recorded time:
{"hour": 5, "minute": 49}
